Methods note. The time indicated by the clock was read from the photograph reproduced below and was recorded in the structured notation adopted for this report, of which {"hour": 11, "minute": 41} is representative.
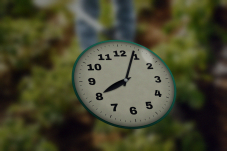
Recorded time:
{"hour": 8, "minute": 4}
